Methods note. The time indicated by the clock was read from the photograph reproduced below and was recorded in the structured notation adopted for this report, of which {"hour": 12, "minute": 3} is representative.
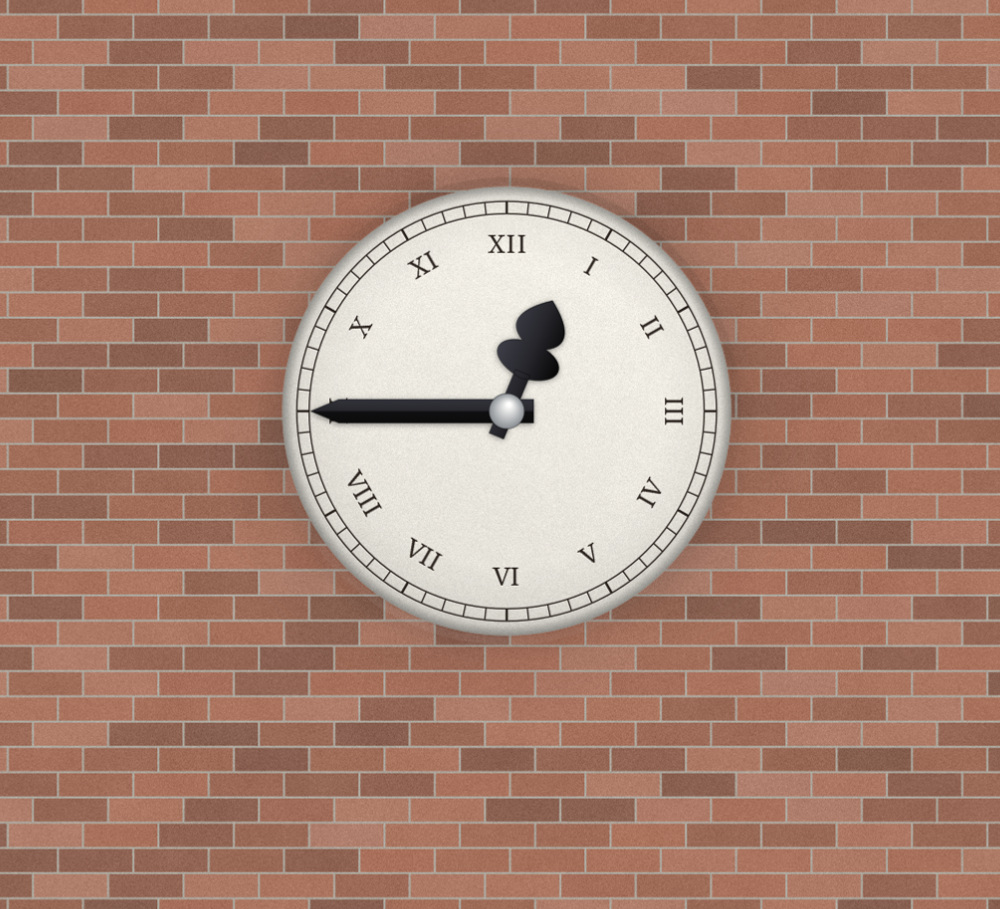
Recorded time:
{"hour": 12, "minute": 45}
